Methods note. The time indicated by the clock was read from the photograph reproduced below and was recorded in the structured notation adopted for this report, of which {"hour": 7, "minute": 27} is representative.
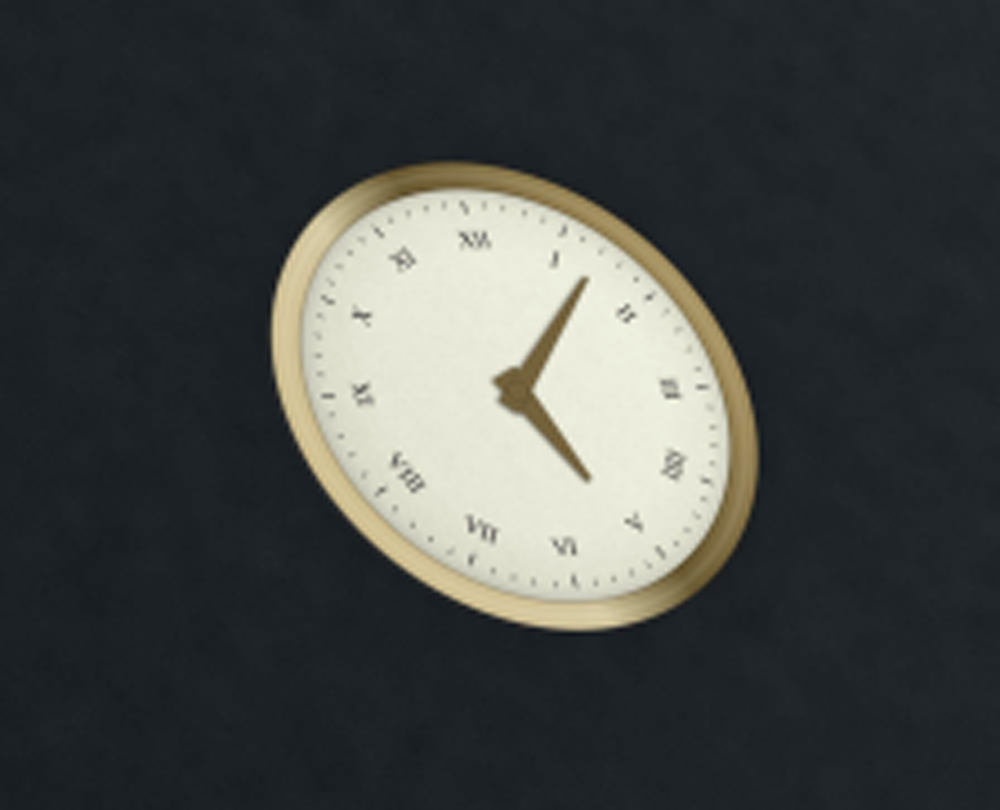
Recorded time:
{"hour": 5, "minute": 7}
